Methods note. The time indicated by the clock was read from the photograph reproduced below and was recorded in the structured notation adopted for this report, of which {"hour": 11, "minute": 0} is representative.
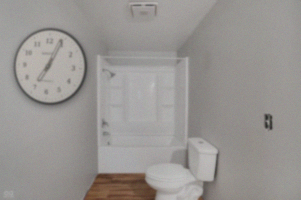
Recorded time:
{"hour": 7, "minute": 4}
